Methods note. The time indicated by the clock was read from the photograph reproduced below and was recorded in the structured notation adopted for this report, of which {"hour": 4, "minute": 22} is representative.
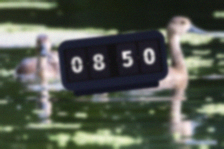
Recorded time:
{"hour": 8, "minute": 50}
